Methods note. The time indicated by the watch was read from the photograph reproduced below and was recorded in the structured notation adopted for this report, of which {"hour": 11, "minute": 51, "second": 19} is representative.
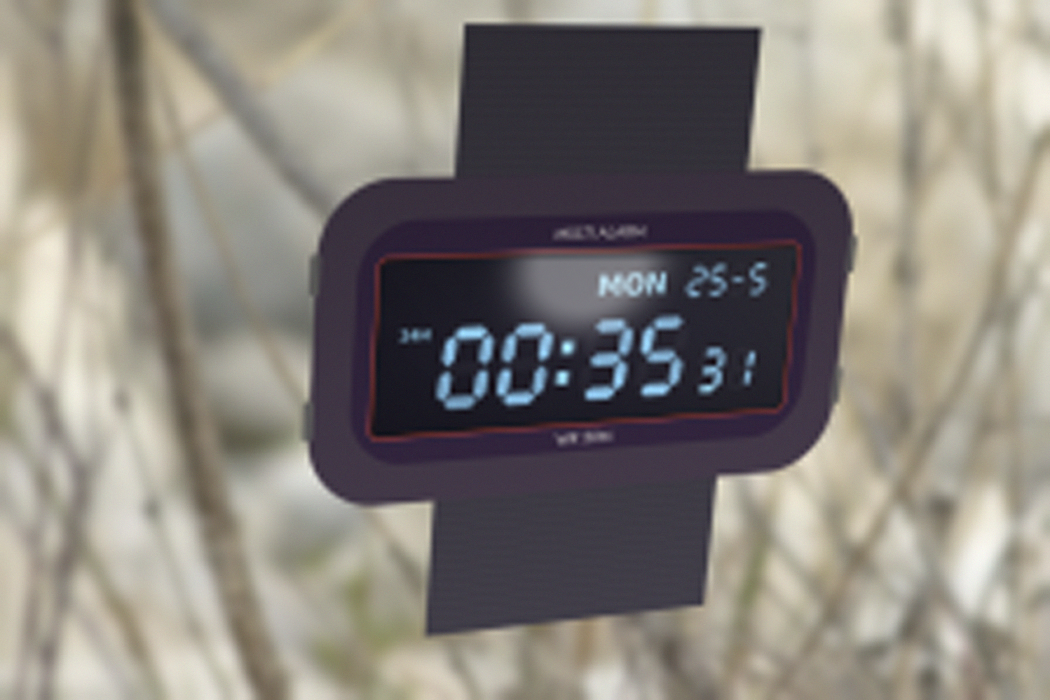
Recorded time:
{"hour": 0, "minute": 35, "second": 31}
